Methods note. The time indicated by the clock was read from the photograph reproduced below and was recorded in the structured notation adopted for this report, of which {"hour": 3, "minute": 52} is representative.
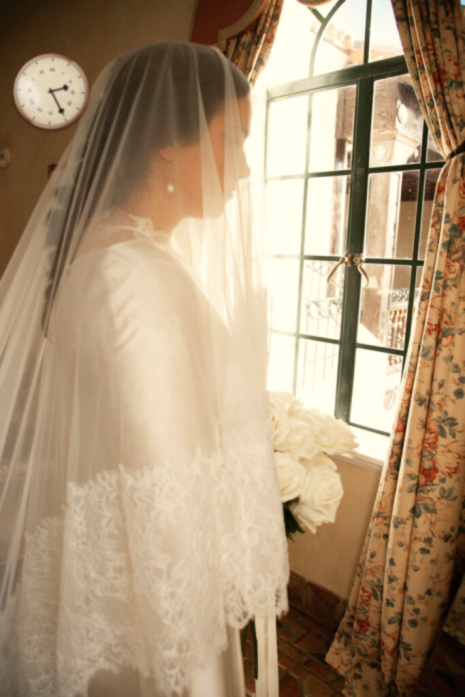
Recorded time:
{"hour": 2, "minute": 25}
